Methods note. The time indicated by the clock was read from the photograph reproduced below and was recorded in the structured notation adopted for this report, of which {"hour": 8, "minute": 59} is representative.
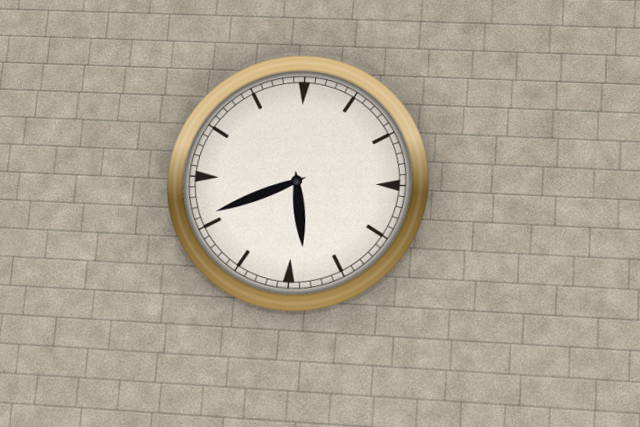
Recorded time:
{"hour": 5, "minute": 41}
